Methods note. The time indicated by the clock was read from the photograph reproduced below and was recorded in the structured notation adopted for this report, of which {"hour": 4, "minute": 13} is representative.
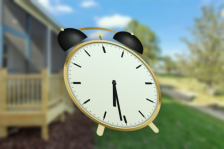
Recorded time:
{"hour": 6, "minute": 31}
